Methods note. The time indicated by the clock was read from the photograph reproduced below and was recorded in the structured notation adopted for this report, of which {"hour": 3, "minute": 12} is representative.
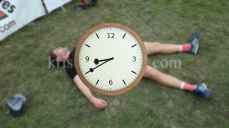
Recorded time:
{"hour": 8, "minute": 40}
